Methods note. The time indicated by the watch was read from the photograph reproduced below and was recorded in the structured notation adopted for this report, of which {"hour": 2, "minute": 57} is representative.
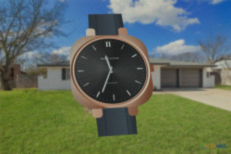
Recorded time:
{"hour": 11, "minute": 34}
